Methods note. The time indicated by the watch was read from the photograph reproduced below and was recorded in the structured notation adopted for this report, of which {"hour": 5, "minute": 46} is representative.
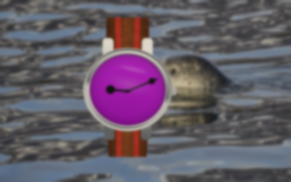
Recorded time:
{"hour": 9, "minute": 11}
